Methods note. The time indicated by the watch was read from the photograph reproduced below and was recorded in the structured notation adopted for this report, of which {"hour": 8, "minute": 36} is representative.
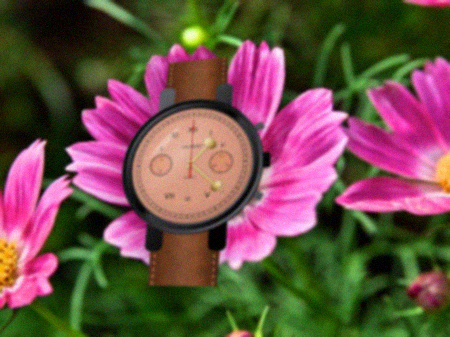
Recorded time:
{"hour": 1, "minute": 22}
